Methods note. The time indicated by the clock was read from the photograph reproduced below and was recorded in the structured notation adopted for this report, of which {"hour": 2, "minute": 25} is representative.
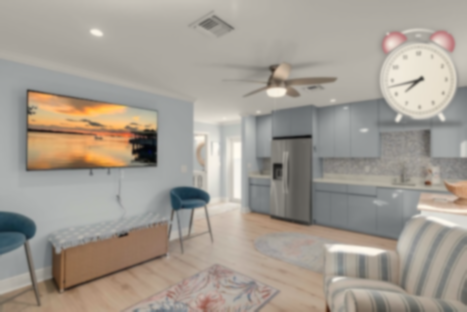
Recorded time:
{"hour": 7, "minute": 43}
